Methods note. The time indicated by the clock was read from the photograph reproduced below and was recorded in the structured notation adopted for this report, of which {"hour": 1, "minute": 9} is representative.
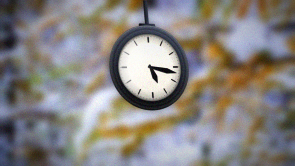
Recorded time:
{"hour": 5, "minute": 17}
